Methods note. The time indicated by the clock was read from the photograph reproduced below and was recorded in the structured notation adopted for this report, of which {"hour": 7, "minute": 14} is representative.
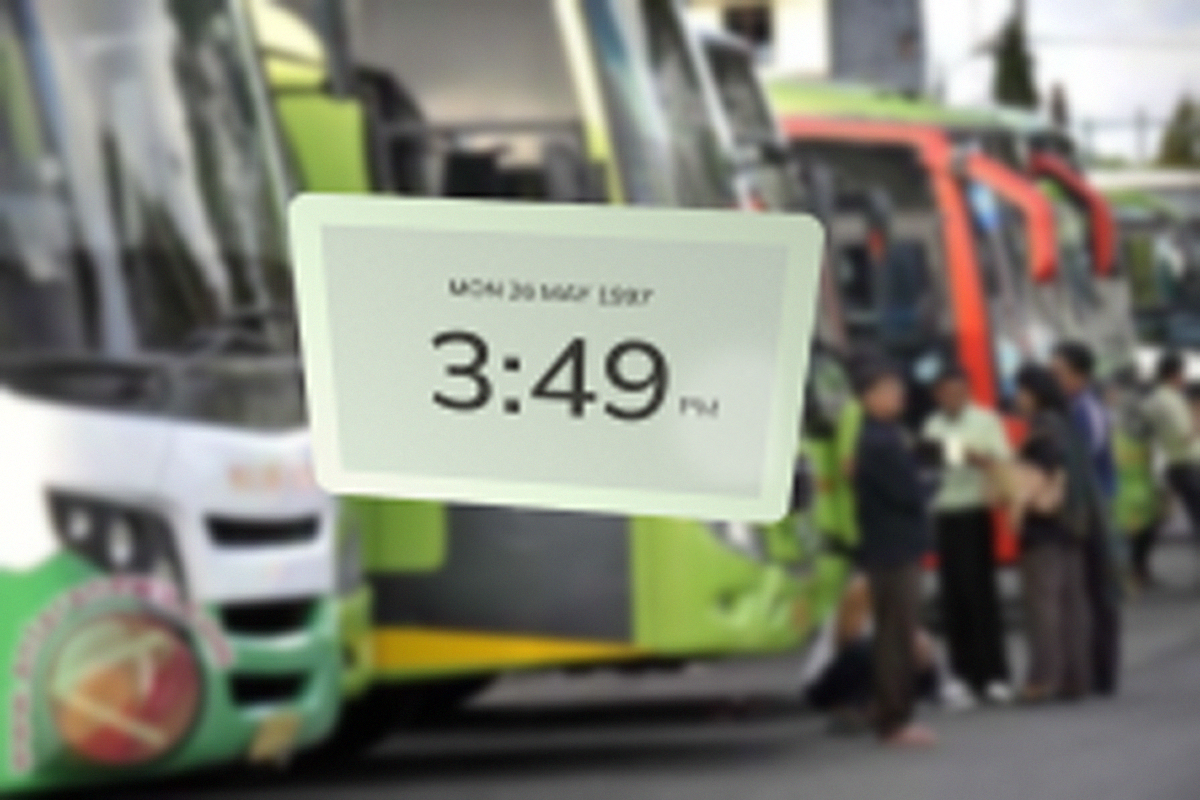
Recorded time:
{"hour": 3, "minute": 49}
